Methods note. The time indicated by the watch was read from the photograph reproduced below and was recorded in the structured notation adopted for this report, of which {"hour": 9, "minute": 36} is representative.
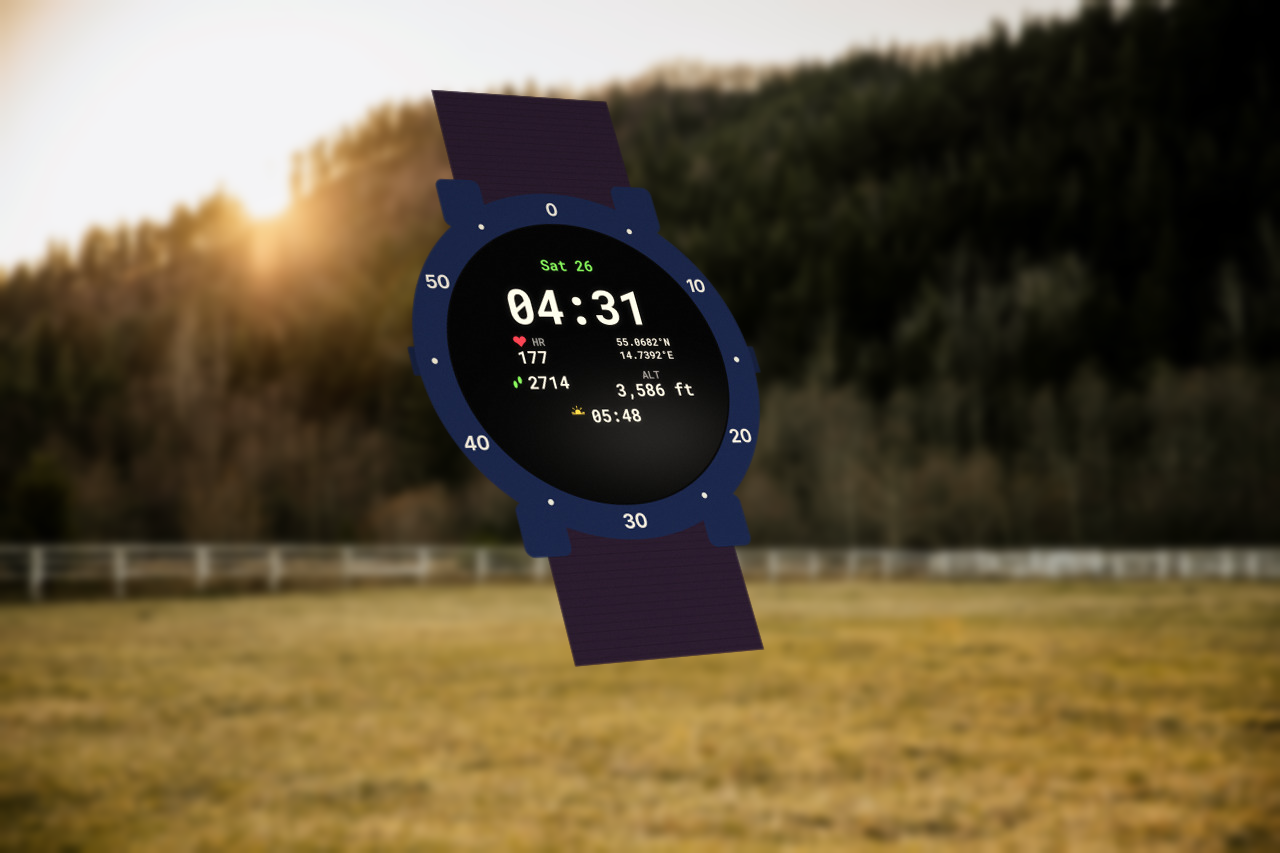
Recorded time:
{"hour": 4, "minute": 31}
